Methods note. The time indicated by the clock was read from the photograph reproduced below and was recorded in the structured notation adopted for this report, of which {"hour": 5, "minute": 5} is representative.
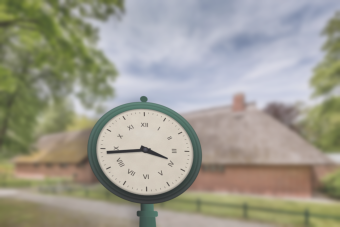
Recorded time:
{"hour": 3, "minute": 44}
